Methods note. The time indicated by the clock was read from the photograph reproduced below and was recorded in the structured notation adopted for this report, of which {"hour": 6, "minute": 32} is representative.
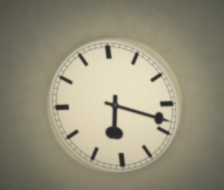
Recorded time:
{"hour": 6, "minute": 18}
